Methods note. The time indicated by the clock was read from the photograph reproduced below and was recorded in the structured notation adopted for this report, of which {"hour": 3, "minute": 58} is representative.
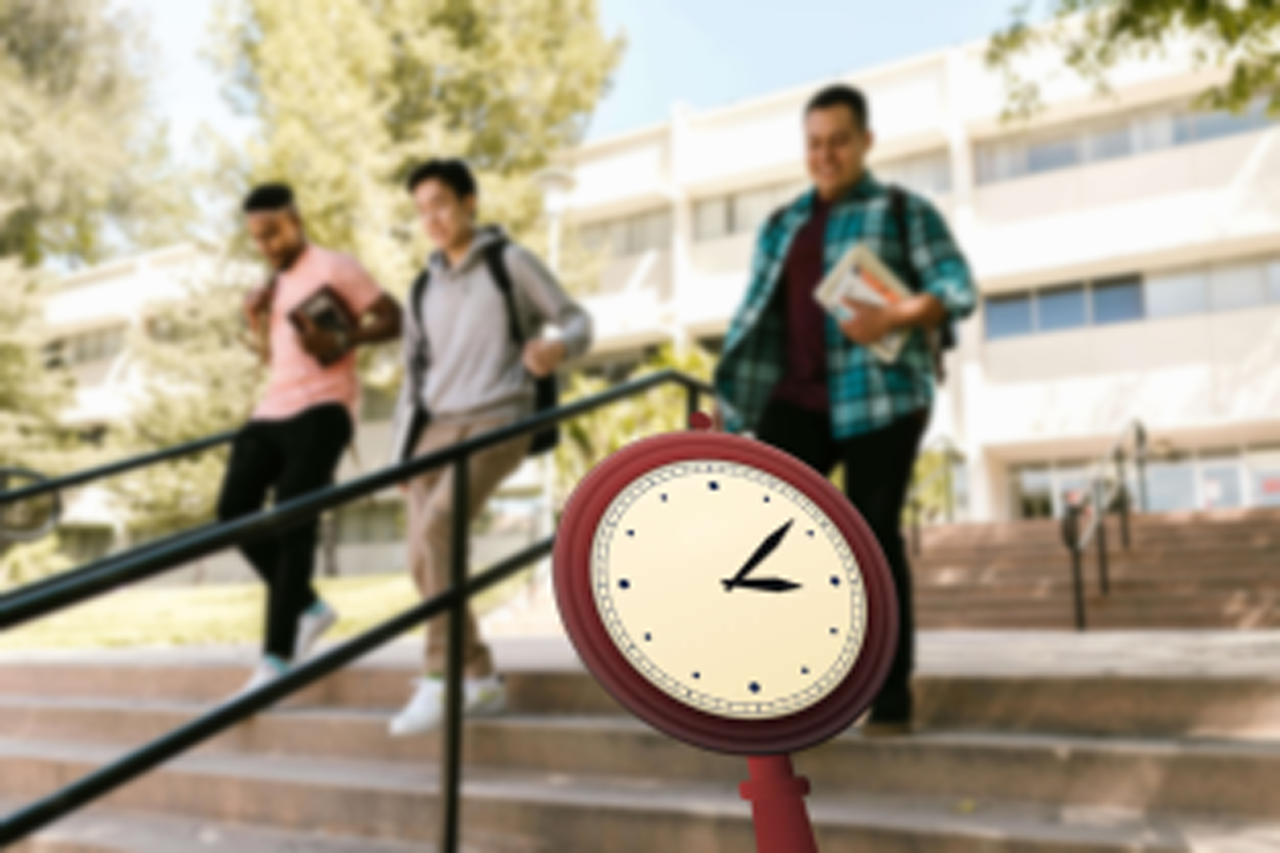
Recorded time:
{"hour": 3, "minute": 8}
